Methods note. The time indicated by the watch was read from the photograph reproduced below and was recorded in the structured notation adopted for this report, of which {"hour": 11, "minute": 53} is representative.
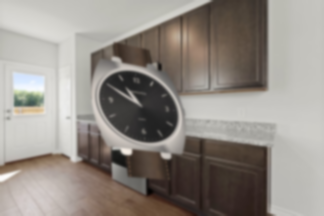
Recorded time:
{"hour": 10, "minute": 50}
